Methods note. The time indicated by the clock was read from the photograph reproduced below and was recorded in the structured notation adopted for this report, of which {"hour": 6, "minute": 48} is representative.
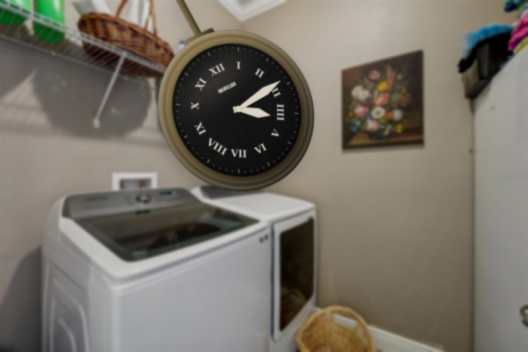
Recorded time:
{"hour": 4, "minute": 14}
